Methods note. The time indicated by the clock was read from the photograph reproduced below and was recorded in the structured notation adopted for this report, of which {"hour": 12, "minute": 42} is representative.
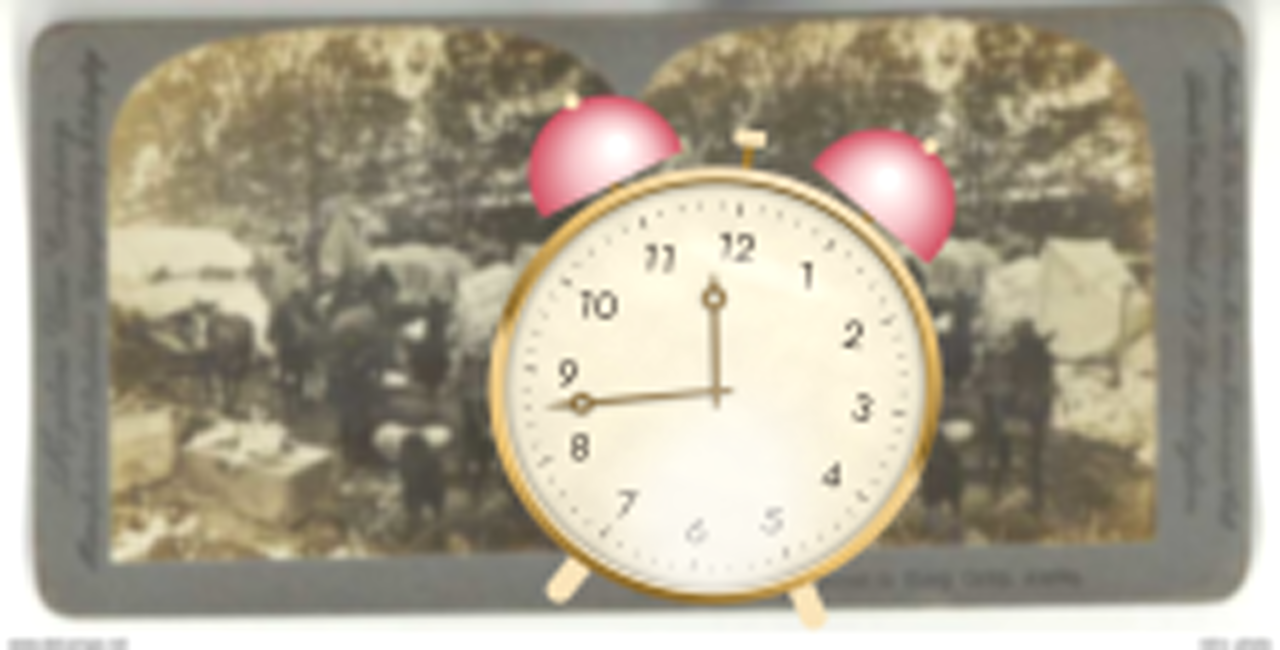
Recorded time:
{"hour": 11, "minute": 43}
